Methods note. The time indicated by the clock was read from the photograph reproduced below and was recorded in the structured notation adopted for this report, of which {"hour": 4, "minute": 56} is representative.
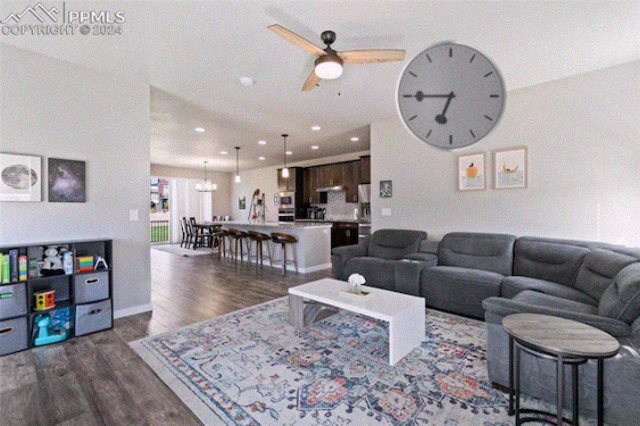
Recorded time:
{"hour": 6, "minute": 45}
